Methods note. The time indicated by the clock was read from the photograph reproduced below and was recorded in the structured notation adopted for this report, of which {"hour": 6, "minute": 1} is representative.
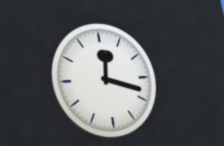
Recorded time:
{"hour": 12, "minute": 18}
